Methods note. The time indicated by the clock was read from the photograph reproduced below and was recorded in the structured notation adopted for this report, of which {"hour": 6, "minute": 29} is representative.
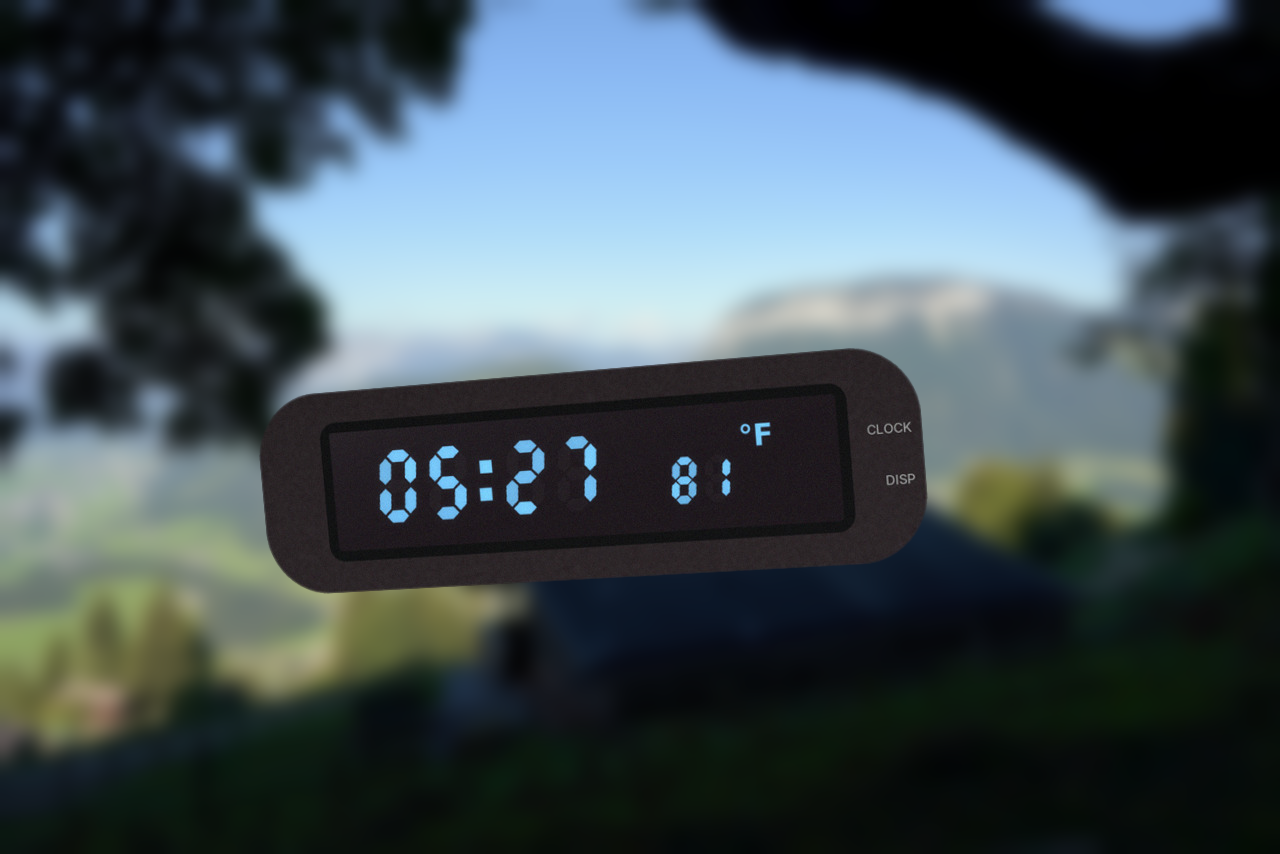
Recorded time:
{"hour": 5, "minute": 27}
